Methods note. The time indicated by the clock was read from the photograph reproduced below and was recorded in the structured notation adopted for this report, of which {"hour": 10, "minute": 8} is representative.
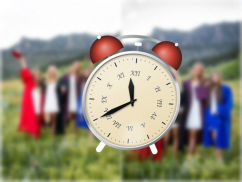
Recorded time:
{"hour": 11, "minute": 40}
